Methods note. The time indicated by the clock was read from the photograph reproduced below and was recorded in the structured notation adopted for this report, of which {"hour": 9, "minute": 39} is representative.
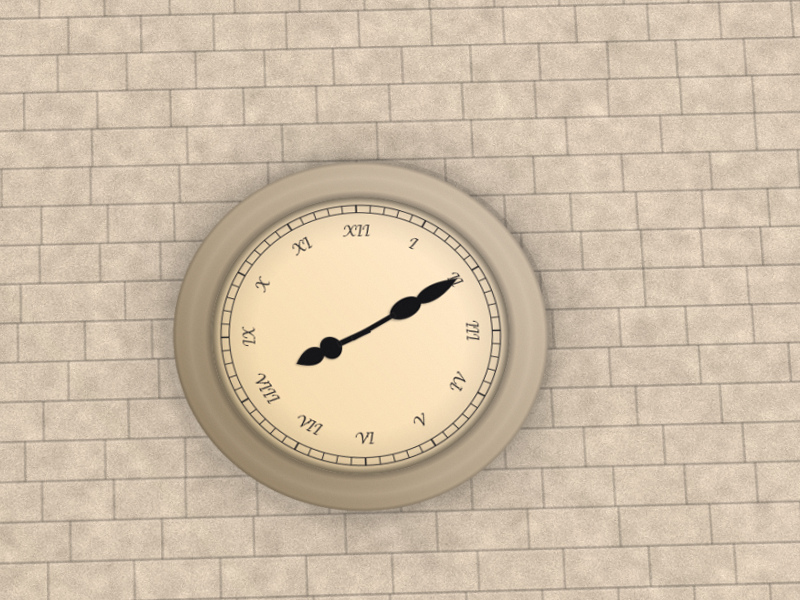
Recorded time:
{"hour": 8, "minute": 10}
